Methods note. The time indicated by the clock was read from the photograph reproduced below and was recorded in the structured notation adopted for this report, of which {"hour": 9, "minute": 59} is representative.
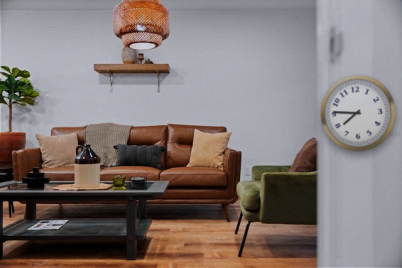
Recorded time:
{"hour": 7, "minute": 46}
